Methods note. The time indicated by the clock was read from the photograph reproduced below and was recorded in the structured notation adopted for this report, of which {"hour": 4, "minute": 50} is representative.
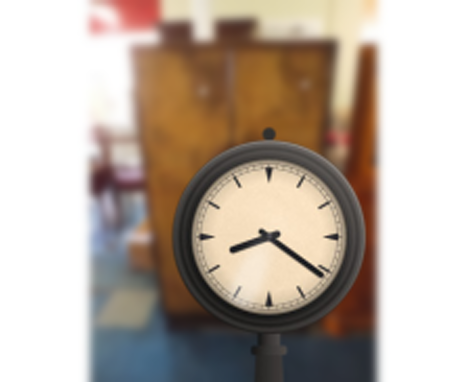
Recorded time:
{"hour": 8, "minute": 21}
